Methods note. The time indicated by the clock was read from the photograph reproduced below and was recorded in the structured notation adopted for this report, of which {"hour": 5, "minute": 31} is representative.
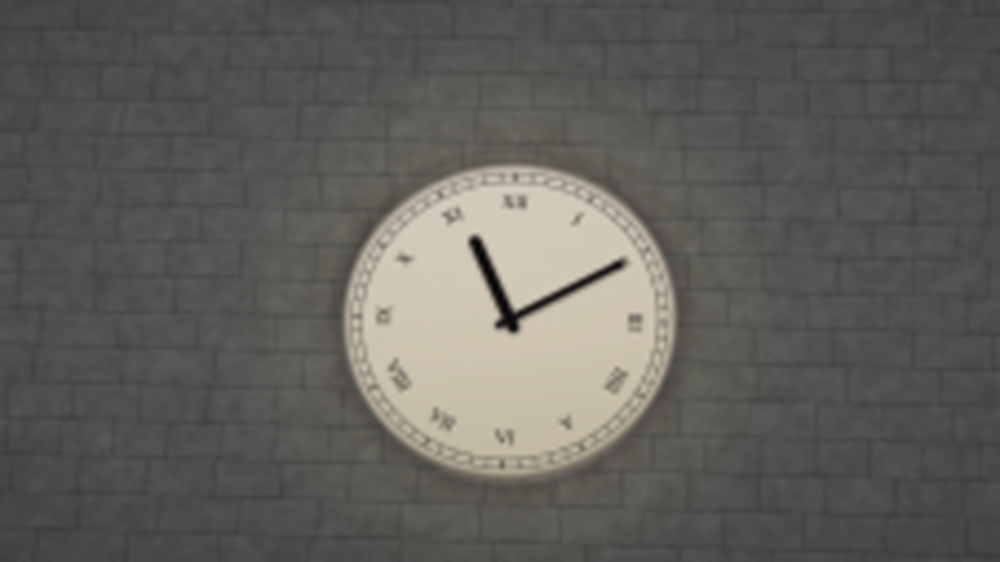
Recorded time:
{"hour": 11, "minute": 10}
